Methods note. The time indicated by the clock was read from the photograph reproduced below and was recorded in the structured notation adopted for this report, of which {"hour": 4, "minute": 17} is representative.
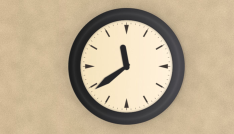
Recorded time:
{"hour": 11, "minute": 39}
